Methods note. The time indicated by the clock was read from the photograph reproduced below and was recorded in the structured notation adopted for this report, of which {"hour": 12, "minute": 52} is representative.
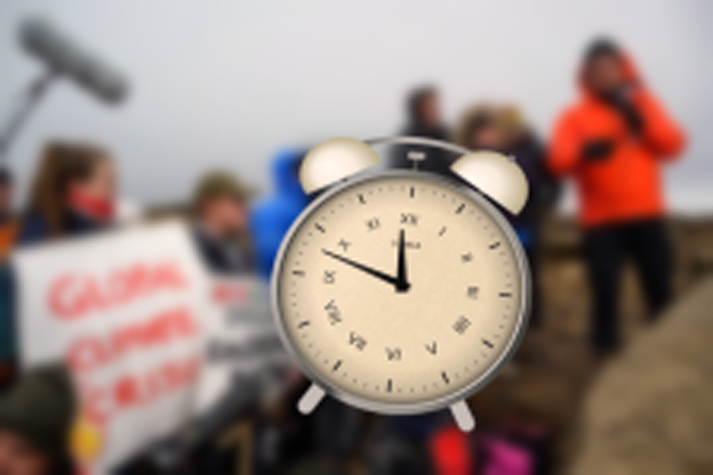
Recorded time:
{"hour": 11, "minute": 48}
